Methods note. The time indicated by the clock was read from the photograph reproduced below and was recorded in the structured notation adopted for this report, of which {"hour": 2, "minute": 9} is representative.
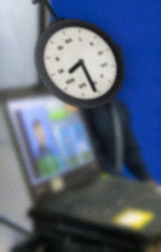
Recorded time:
{"hour": 8, "minute": 31}
